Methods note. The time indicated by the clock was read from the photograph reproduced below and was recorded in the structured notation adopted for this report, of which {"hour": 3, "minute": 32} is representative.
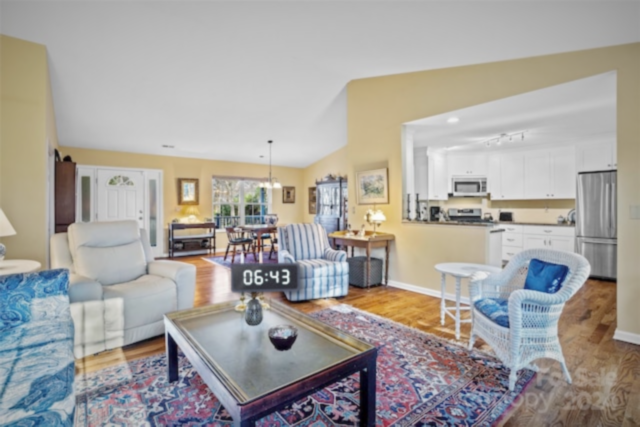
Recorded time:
{"hour": 6, "minute": 43}
